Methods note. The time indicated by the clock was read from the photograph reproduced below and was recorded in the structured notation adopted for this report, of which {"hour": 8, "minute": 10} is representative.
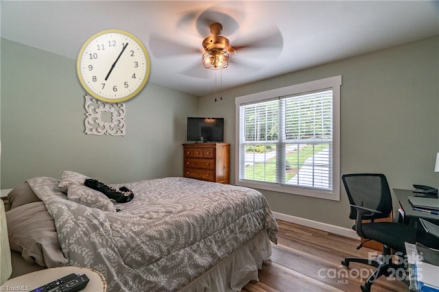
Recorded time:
{"hour": 7, "minute": 6}
